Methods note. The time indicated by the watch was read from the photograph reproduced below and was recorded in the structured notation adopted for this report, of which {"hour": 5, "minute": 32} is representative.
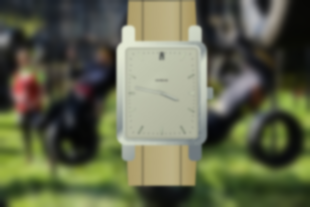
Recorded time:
{"hour": 3, "minute": 47}
